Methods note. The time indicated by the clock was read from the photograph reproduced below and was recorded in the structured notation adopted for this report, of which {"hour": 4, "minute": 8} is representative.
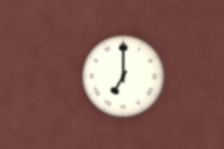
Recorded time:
{"hour": 7, "minute": 0}
